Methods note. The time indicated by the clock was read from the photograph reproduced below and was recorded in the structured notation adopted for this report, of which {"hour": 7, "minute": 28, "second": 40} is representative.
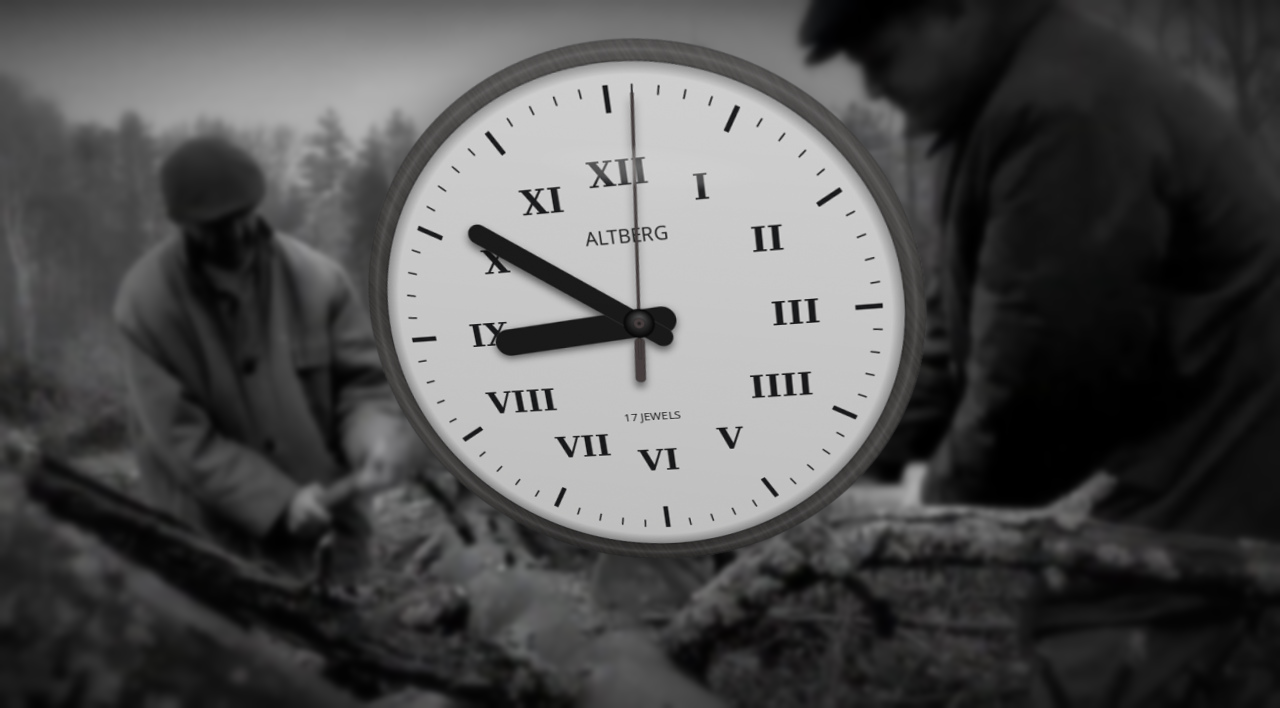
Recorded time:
{"hour": 8, "minute": 51, "second": 1}
